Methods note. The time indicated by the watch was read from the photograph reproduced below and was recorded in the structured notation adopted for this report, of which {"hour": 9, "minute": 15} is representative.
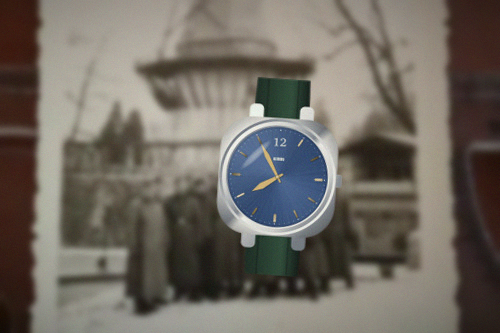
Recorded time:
{"hour": 7, "minute": 55}
